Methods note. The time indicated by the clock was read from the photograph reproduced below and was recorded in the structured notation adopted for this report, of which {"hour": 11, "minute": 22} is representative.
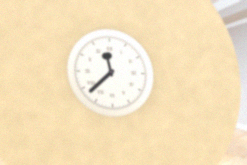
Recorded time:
{"hour": 11, "minute": 38}
